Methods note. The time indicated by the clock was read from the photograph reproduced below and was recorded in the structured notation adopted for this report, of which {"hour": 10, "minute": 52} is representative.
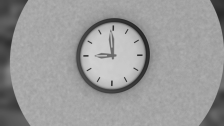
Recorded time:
{"hour": 8, "minute": 59}
